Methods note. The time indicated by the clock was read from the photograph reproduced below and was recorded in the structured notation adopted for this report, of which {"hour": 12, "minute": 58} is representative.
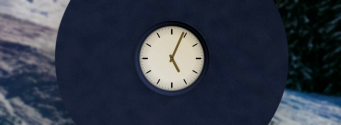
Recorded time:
{"hour": 5, "minute": 4}
